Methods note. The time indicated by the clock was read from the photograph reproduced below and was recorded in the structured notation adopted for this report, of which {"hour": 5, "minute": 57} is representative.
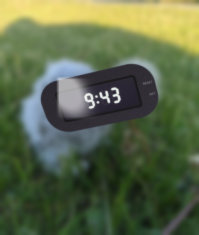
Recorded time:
{"hour": 9, "minute": 43}
